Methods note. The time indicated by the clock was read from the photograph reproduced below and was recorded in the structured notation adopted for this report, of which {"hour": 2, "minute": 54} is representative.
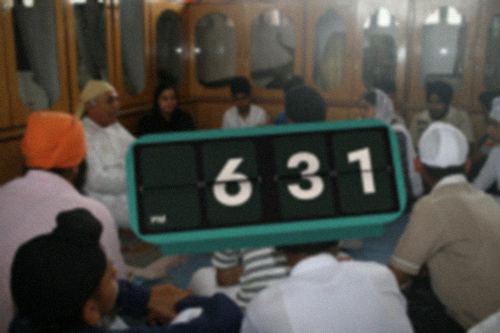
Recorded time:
{"hour": 6, "minute": 31}
